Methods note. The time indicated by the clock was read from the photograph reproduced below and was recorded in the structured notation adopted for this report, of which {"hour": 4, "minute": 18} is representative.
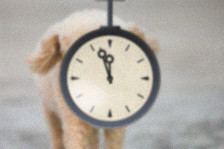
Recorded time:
{"hour": 11, "minute": 57}
